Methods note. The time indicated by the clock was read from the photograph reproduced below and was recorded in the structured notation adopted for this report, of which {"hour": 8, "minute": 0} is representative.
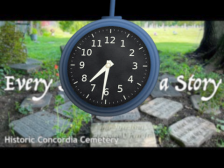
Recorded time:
{"hour": 7, "minute": 31}
